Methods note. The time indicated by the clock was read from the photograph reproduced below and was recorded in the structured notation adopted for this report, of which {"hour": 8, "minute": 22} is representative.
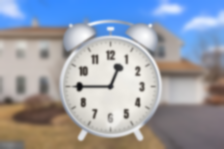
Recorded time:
{"hour": 12, "minute": 45}
